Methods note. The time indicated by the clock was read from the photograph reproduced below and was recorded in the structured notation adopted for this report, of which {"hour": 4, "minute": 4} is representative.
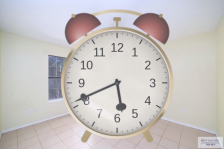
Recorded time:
{"hour": 5, "minute": 41}
